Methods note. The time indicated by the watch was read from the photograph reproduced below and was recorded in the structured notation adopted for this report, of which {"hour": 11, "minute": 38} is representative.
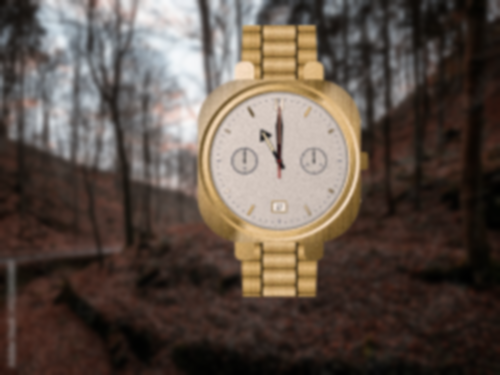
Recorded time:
{"hour": 11, "minute": 0}
